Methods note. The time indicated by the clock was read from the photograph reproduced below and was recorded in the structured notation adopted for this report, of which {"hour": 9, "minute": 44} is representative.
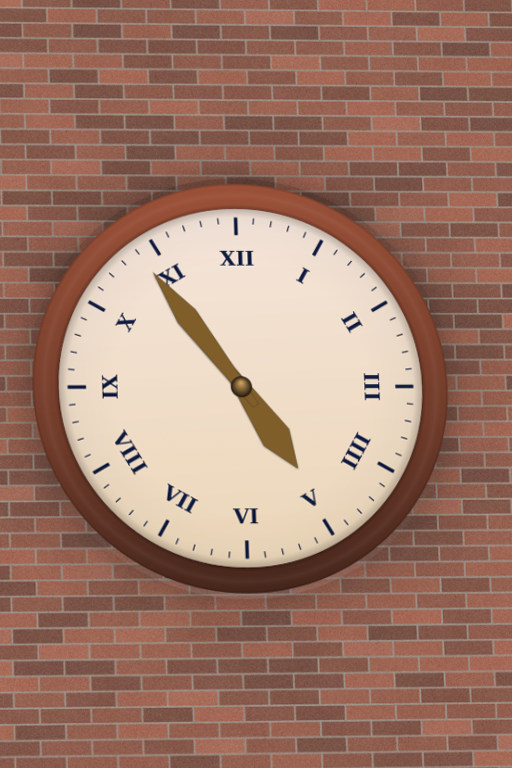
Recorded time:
{"hour": 4, "minute": 54}
